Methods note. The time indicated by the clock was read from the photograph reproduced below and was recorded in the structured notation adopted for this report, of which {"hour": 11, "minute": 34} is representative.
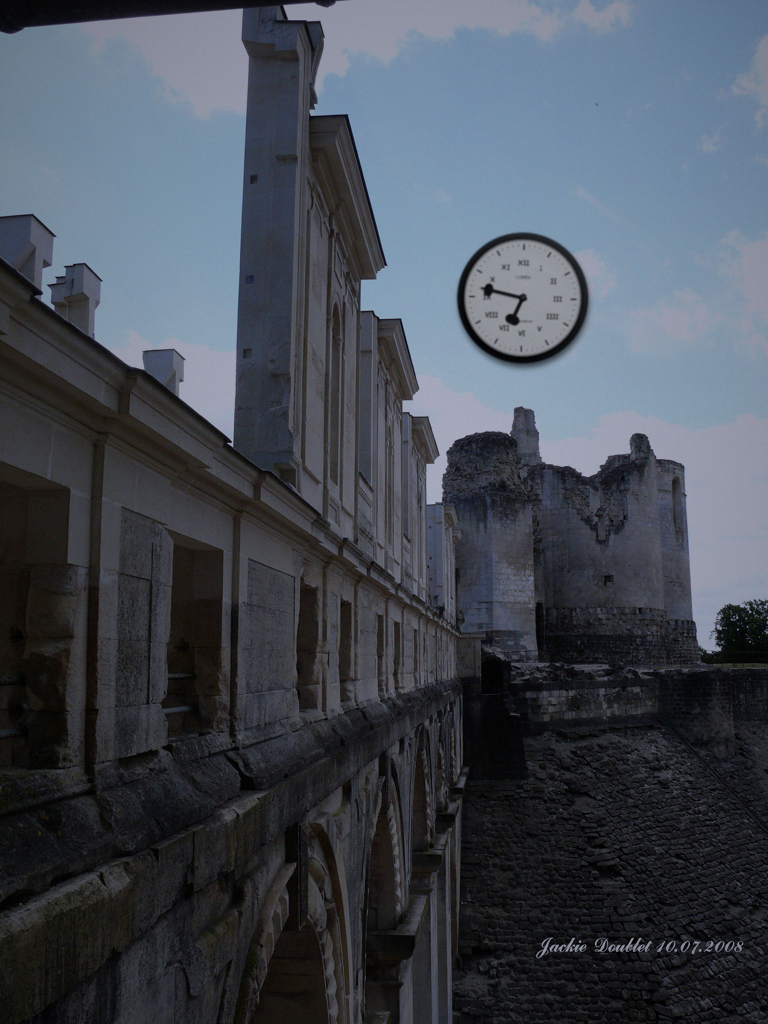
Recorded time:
{"hour": 6, "minute": 47}
